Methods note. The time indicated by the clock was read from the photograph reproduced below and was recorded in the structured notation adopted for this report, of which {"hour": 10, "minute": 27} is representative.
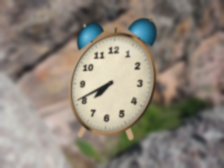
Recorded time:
{"hour": 7, "minute": 41}
